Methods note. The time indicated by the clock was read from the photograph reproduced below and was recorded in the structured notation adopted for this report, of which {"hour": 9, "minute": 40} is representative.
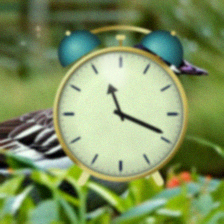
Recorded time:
{"hour": 11, "minute": 19}
